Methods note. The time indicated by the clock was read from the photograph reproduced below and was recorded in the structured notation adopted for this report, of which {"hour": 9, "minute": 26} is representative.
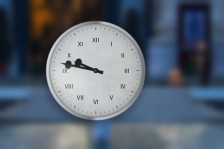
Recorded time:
{"hour": 9, "minute": 47}
